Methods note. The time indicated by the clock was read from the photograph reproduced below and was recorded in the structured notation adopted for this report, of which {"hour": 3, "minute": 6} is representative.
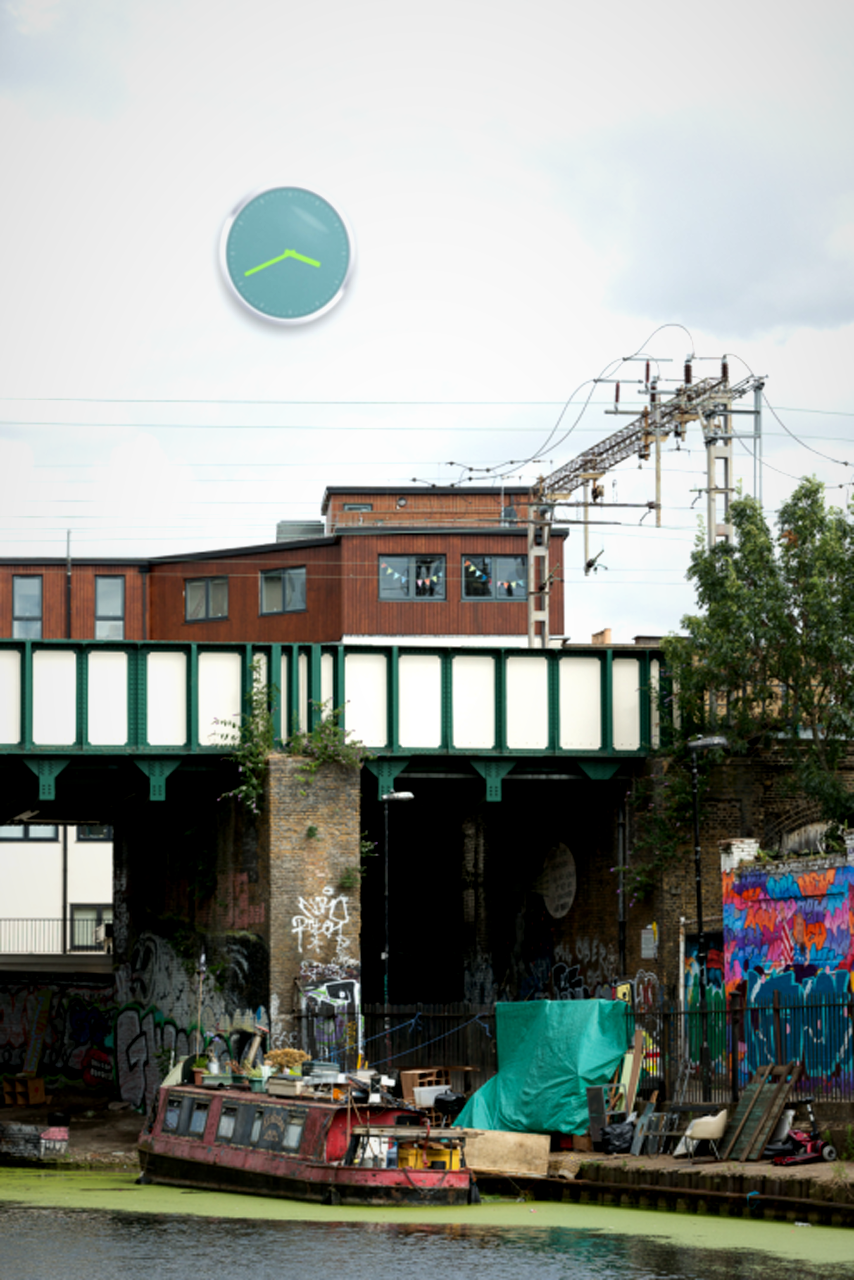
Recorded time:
{"hour": 3, "minute": 41}
